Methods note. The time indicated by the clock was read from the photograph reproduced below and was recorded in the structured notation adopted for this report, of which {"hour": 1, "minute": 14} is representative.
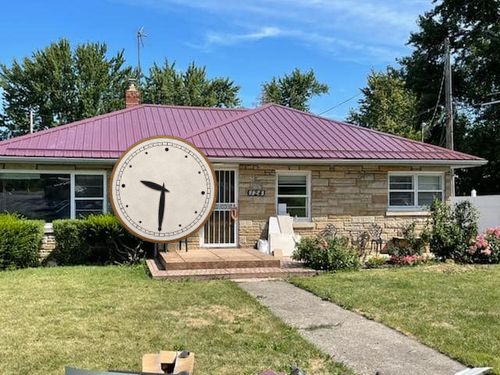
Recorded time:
{"hour": 9, "minute": 30}
